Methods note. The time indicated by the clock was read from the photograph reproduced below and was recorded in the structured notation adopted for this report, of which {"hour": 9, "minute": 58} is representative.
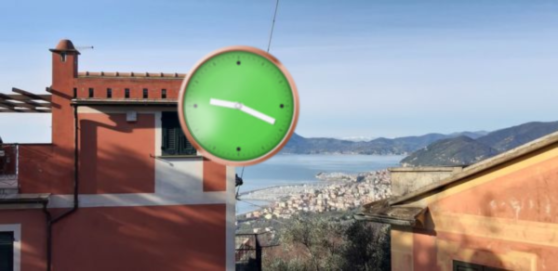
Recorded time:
{"hour": 9, "minute": 19}
